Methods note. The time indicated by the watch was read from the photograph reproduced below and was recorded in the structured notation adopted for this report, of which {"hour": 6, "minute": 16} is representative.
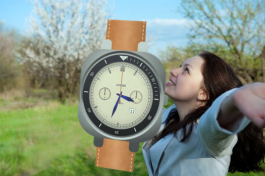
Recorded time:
{"hour": 3, "minute": 33}
